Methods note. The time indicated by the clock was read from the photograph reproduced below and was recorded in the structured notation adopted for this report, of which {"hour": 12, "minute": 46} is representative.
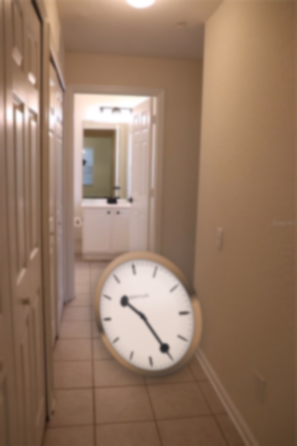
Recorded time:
{"hour": 10, "minute": 25}
